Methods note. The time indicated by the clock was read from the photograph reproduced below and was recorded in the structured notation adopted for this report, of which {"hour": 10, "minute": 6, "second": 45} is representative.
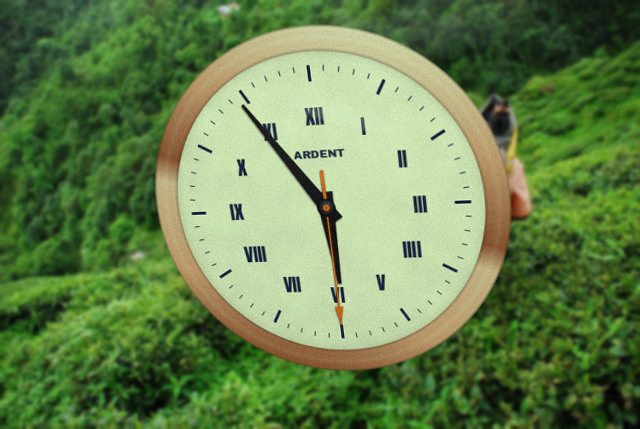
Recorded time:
{"hour": 5, "minute": 54, "second": 30}
